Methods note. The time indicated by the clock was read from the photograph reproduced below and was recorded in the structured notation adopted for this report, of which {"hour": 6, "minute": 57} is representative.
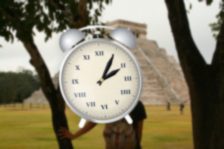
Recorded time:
{"hour": 2, "minute": 5}
